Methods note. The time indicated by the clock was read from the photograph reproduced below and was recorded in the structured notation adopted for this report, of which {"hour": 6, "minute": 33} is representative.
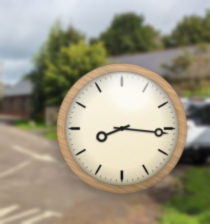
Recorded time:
{"hour": 8, "minute": 16}
